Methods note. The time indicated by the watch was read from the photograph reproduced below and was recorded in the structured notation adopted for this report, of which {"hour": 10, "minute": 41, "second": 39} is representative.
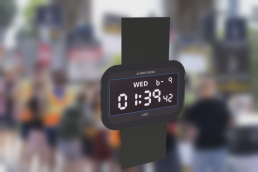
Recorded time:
{"hour": 1, "minute": 39, "second": 42}
